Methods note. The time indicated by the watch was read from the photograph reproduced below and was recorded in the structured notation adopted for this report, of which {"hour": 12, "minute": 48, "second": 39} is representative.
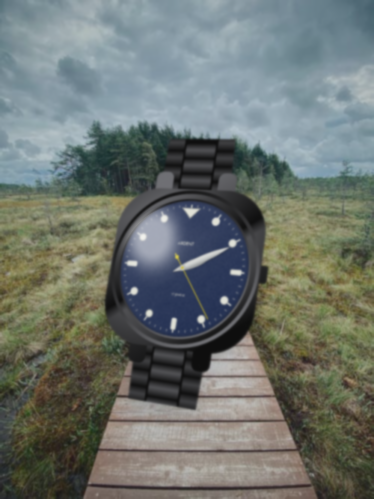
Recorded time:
{"hour": 2, "minute": 10, "second": 24}
